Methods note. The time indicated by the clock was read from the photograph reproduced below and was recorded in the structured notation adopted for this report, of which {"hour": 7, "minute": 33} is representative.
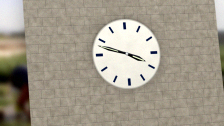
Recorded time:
{"hour": 3, "minute": 48}
